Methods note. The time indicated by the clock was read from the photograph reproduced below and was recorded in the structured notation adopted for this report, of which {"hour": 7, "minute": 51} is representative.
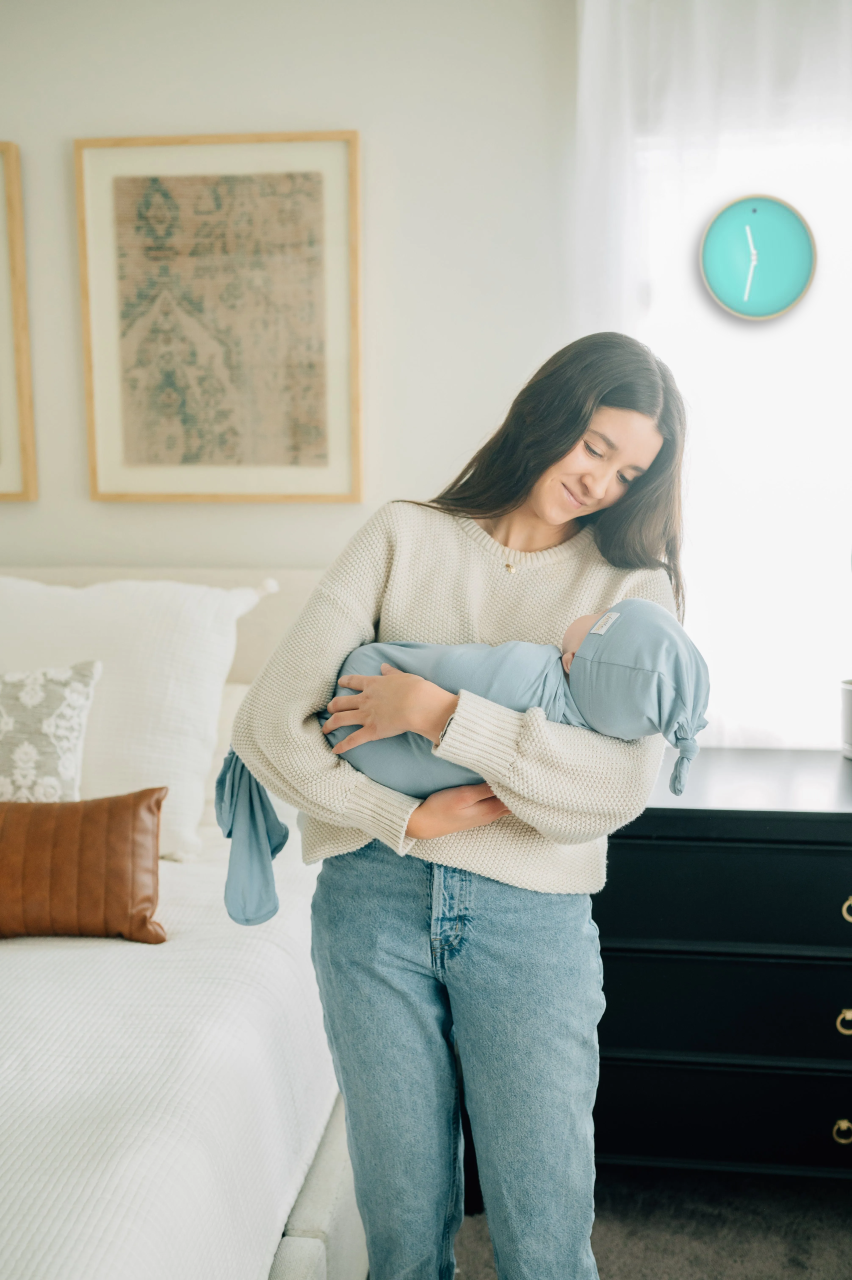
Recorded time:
{"hour": 11, "minute": 32}
